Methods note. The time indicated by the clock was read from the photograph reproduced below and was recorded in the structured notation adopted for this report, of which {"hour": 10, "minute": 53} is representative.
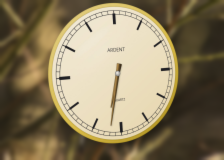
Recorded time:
{"hour": 6, "minute": 32}
